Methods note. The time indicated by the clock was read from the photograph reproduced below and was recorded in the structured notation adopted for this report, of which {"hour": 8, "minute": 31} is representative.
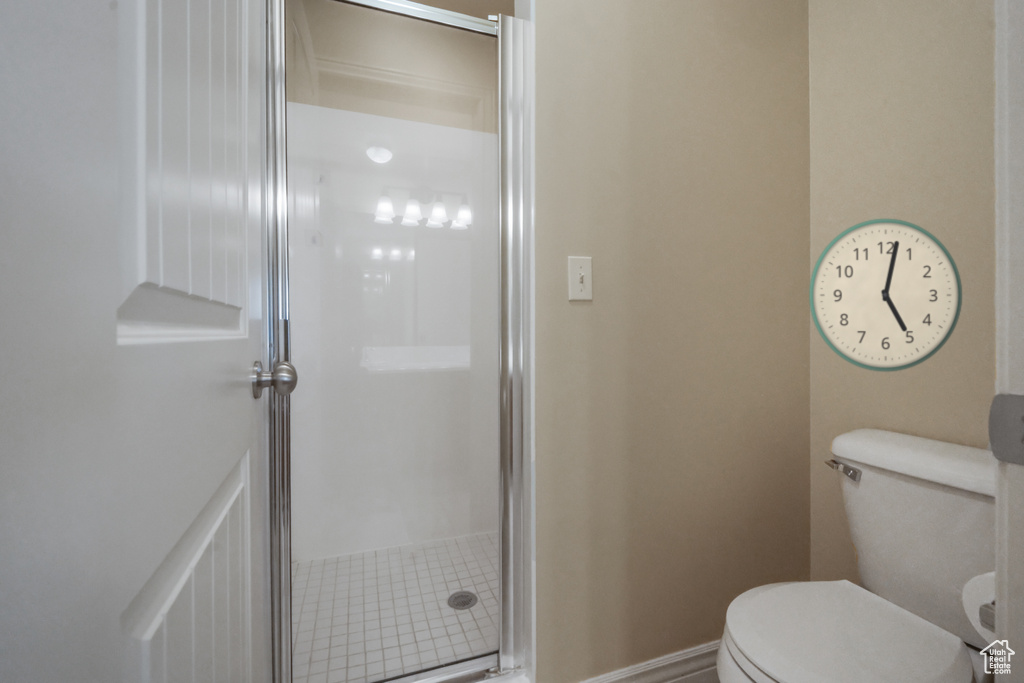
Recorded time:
{"hour": 5, "minute": 2}
